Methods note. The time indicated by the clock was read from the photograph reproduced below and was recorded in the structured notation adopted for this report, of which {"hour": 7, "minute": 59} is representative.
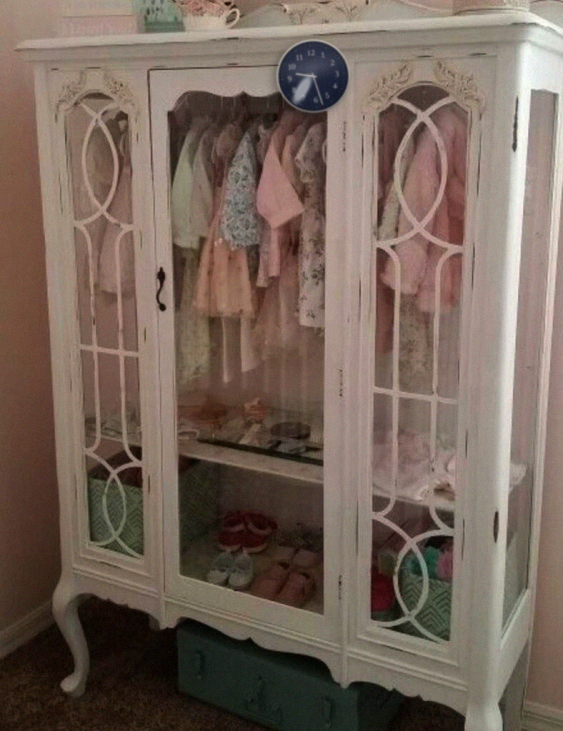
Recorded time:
{"hour": 9, "minute": 28}
